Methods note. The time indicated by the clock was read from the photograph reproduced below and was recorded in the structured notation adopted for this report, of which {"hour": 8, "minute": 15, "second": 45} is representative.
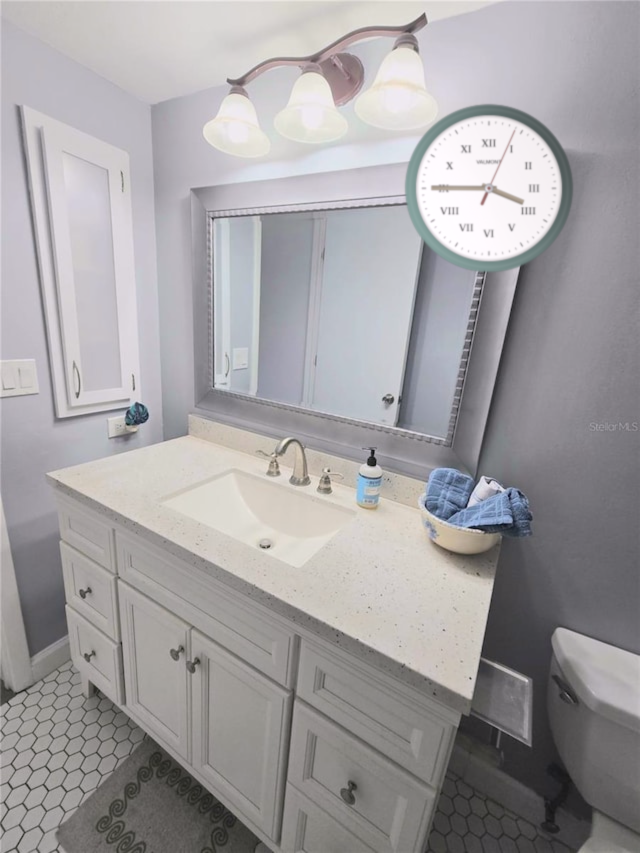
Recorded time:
{"hour": 3, "minute": 45, "second": 4}
